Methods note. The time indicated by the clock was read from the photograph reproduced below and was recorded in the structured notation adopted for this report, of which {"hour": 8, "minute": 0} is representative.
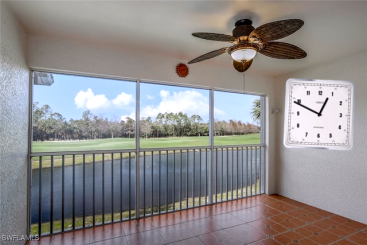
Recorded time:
{"hour": 12, "minute": 49}
